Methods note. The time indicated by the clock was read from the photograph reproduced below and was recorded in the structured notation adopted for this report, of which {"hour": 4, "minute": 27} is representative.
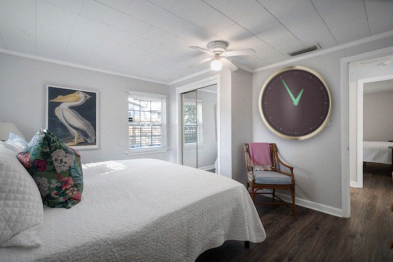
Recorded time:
{"hour": 12, "minute": 55}
